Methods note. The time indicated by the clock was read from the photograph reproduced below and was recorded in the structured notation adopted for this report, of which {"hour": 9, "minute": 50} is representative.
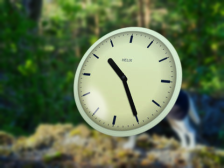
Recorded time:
{"hour": 10, "minute": 25}
